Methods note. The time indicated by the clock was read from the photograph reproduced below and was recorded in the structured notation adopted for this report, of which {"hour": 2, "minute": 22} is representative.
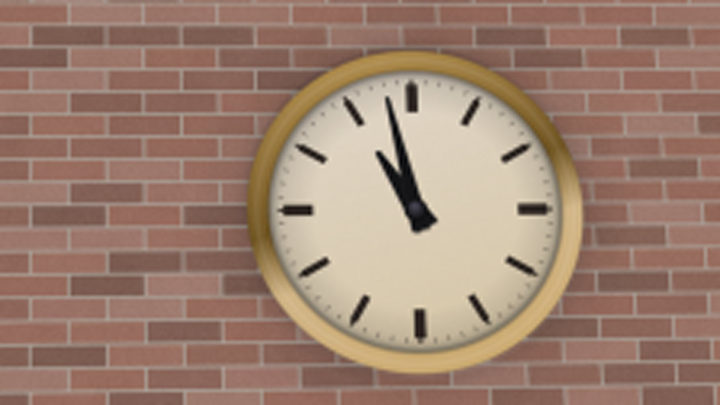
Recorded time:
{"hour": 10, "minute": 58}
